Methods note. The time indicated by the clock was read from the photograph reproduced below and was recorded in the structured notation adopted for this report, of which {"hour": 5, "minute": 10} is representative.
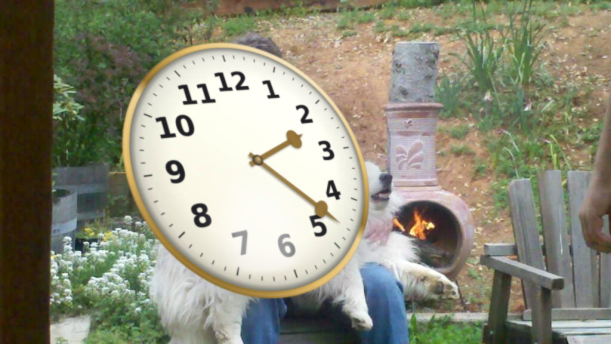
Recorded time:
{"hour": 2, "minute": 23}
